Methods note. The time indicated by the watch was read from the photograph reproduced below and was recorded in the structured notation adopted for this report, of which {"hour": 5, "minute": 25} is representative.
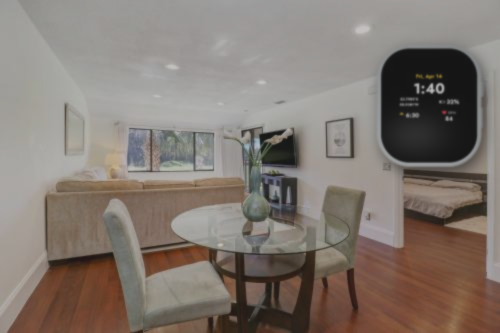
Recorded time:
{"hour": 1, "minute": 40}
